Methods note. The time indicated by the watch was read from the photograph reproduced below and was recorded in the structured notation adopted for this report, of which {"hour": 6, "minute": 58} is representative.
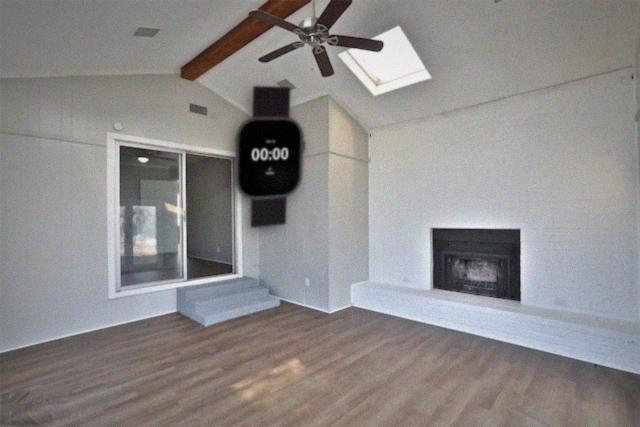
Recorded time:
{"hour": 0, "minute": 0}
